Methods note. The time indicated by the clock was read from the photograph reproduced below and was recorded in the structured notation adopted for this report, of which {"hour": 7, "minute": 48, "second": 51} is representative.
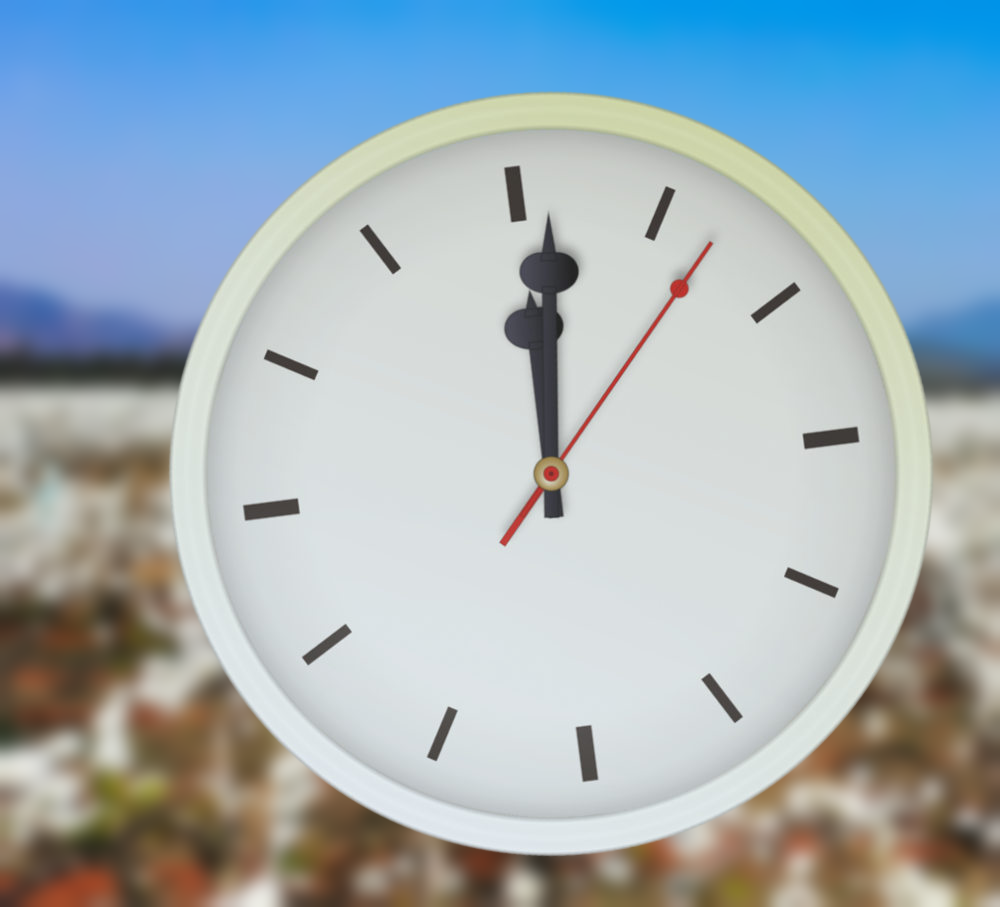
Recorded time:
{"hour": 12, "minute": 1, "second": 7}
